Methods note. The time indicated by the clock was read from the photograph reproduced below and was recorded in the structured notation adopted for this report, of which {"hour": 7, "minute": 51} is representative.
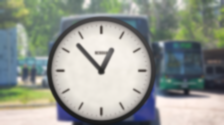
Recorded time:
{"hour": 12, "minute": 53}
